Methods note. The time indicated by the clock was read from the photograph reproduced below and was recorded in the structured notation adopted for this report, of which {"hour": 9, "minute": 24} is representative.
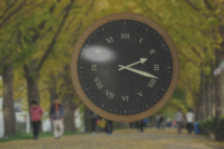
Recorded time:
{"hour": 2, "minute": 18}
